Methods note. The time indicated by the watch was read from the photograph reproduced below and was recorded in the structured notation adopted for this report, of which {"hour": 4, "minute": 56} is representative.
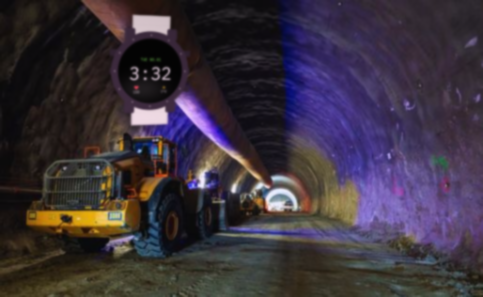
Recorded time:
{"hour": 3, "minute": 32}
